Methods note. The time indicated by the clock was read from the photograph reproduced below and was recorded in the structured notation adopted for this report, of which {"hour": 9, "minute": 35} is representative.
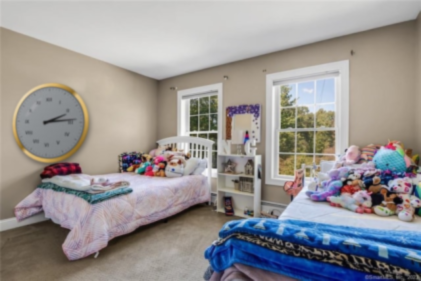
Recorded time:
{"hour": 2, "minute": 14}
